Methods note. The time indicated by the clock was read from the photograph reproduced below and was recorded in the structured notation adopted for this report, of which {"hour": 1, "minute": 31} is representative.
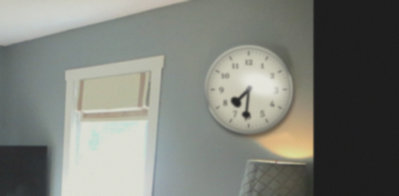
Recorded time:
{"hour": 7, "minute": 31}
